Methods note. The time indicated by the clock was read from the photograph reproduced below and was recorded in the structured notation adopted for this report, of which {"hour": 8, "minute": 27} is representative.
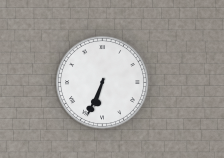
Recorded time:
{"hour": 6, "minute": 34}
